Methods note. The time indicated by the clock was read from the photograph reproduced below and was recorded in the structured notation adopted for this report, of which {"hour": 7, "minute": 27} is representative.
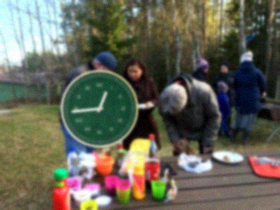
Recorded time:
{"hour": 12, "minute": 44}
